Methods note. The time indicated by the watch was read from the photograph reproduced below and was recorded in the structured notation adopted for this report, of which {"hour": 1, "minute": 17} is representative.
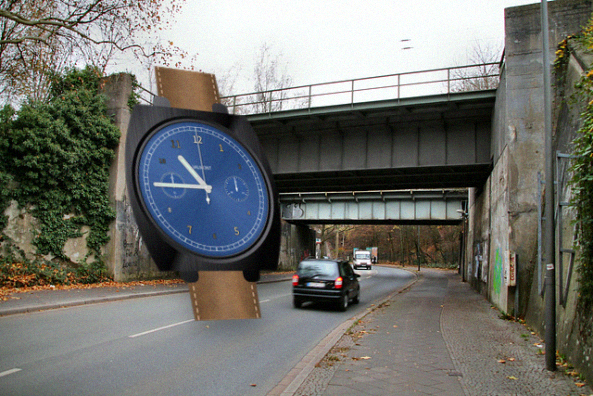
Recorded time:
{"hour": 10, "minute": 45}
